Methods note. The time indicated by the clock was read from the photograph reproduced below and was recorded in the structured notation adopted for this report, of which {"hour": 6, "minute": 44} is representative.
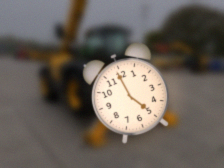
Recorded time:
{"hour": 4, "minute": 59}
